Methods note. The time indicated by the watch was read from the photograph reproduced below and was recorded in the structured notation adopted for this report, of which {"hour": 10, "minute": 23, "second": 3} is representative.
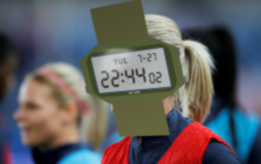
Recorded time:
{"hour": 22, "minute": 44, "second": 2}
